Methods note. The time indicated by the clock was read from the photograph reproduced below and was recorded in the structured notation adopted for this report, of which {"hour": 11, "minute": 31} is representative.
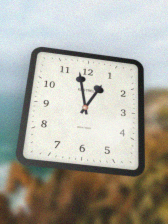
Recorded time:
{"hour": 12, "minute": 58}
